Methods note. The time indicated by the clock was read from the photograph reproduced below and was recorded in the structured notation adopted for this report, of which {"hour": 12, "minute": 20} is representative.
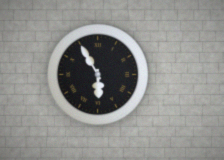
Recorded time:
{"hour": 5, "minute": 55}
